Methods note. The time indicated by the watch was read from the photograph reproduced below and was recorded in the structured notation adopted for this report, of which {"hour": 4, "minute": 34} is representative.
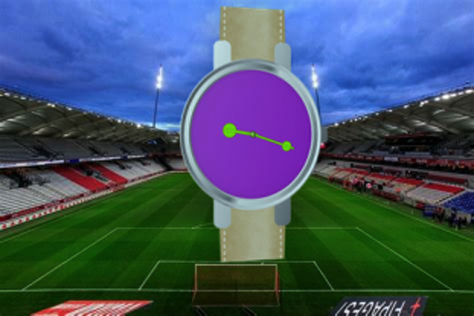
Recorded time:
{"hour": 9, "minute": 18}
